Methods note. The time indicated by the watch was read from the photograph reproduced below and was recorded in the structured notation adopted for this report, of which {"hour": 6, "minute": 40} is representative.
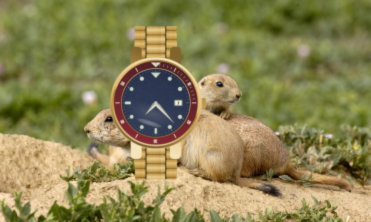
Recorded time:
{"hour": 7, "minute": 23}
